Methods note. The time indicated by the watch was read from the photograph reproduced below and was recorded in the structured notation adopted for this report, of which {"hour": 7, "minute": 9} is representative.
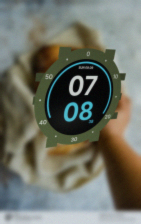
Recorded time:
{"hour": 7, "minute": 8}
